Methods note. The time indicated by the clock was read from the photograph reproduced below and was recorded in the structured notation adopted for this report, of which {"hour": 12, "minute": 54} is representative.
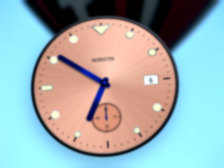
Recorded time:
{"hour": 6, "minute": 51}
